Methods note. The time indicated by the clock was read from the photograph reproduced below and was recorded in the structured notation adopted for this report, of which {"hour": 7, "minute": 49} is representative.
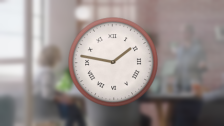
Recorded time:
{"hour": 1, "minute": 47}
